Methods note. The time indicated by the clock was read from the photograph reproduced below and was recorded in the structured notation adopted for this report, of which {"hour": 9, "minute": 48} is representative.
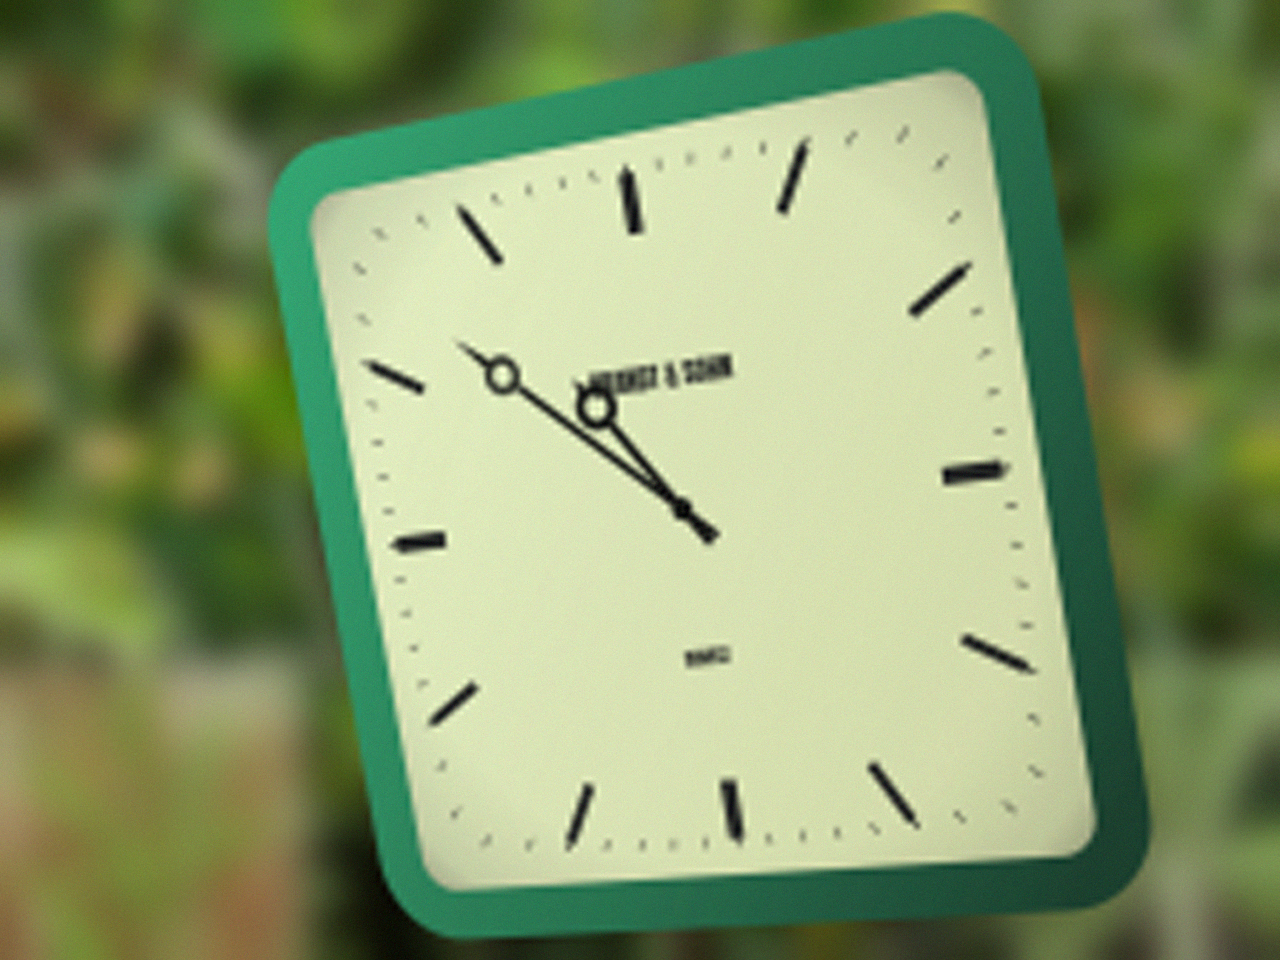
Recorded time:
{"hour": 10, "minute": 52}
